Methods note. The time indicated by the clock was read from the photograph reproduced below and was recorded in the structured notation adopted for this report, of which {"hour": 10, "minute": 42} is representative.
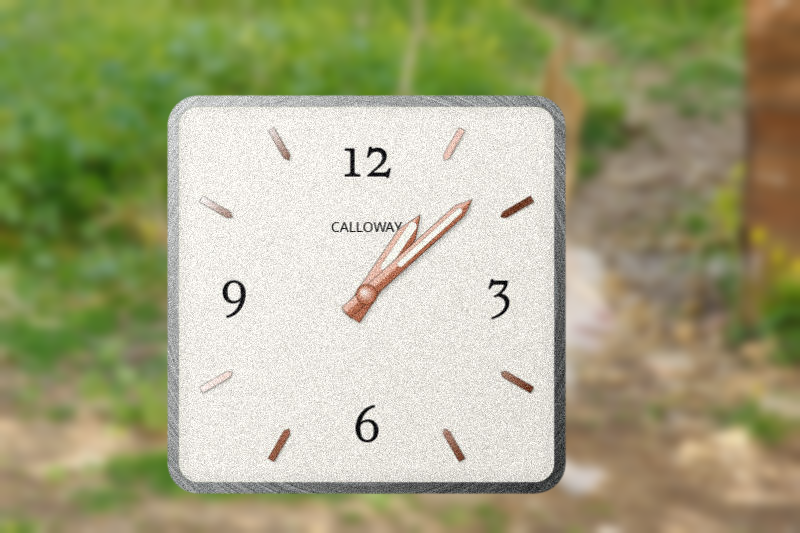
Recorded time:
{"hour": 1, "minute": 8}
